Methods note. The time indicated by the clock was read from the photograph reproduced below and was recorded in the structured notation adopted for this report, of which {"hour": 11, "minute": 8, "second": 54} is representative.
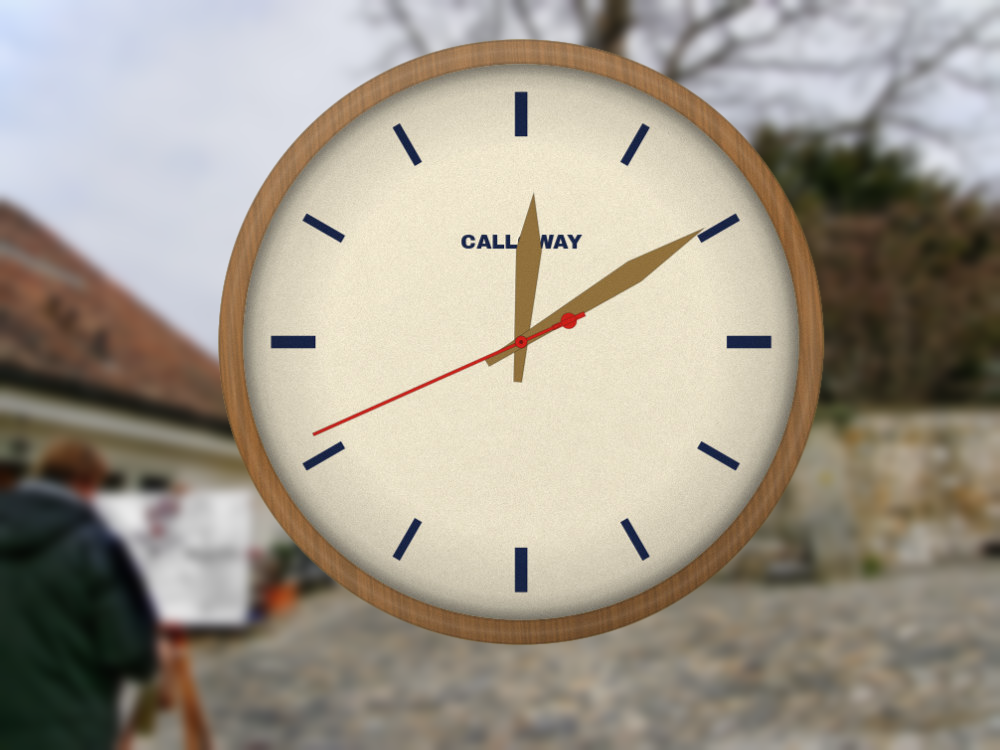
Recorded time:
{"hour": 12, "minute": 9, "second": 41}
